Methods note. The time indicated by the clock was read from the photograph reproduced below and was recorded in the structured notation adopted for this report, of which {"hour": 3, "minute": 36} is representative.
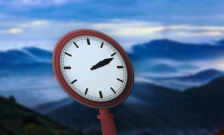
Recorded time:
{"hour": 2, "minute": 11}
